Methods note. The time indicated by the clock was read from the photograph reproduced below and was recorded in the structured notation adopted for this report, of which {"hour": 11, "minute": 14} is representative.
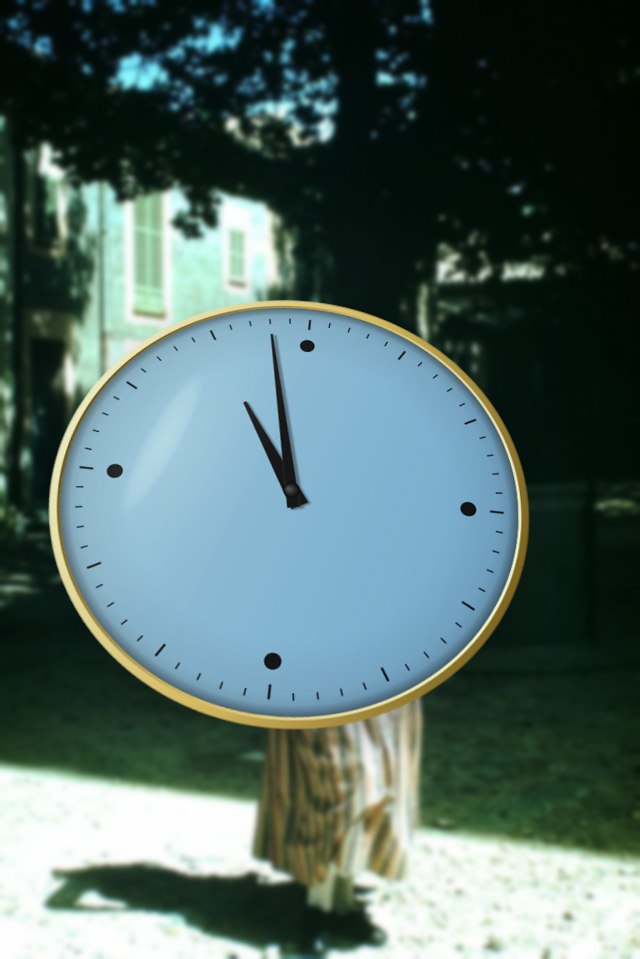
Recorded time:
{"hour": 10, "minute": 58}
